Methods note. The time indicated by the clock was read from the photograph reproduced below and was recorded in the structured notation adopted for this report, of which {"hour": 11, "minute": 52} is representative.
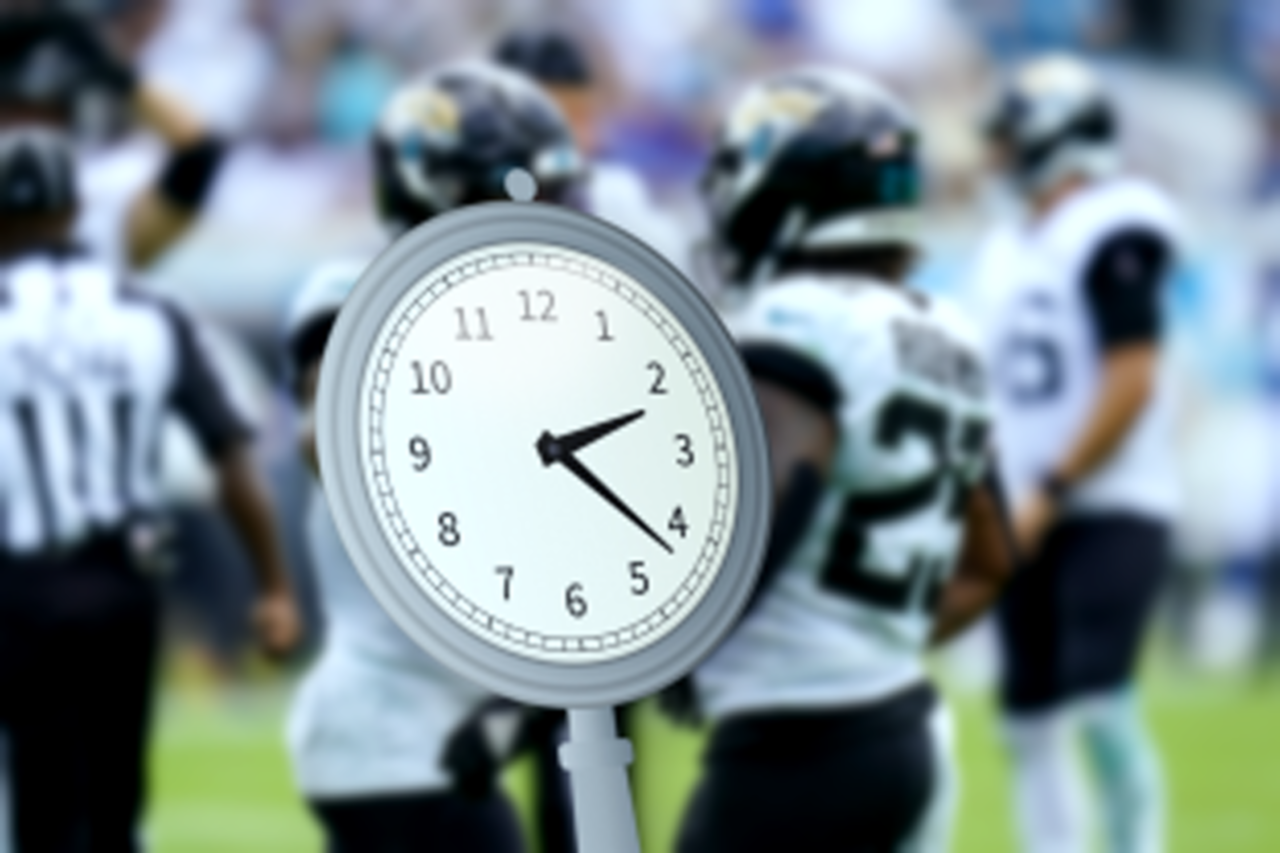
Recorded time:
{"hour": 2, "minute": 22}
